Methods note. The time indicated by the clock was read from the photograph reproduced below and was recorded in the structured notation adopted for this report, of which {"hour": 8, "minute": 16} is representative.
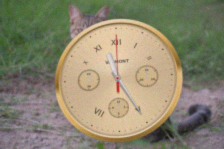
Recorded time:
{"hour": 11, "minute": 25}
